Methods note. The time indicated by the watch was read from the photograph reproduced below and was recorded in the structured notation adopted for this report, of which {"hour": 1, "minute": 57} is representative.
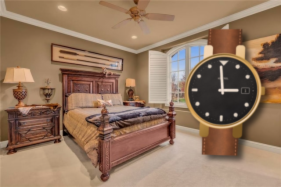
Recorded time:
{"hour": 2, "minute": 59}
